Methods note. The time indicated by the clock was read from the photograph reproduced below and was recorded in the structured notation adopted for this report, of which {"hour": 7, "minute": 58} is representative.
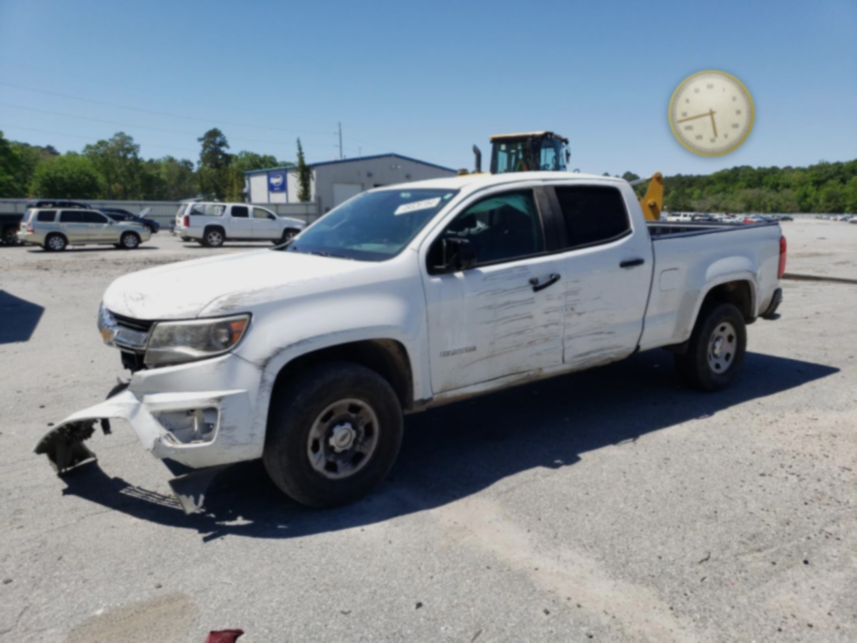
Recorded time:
{"hour": 5, "minute": 43}
